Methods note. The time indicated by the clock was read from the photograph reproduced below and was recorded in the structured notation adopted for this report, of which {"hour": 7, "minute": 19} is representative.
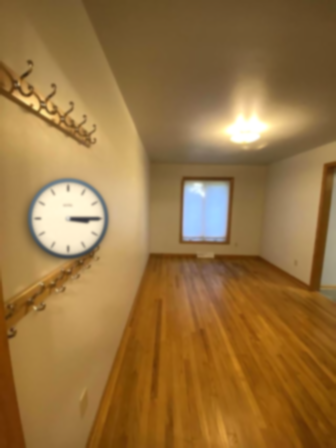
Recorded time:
{"hour": 3, "minute": 15}
